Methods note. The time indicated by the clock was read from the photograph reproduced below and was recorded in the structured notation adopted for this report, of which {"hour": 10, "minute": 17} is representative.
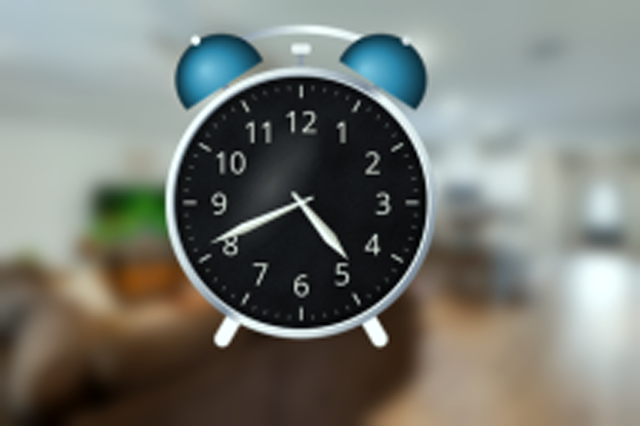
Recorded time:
{"hour": 4, "minute": 41}
